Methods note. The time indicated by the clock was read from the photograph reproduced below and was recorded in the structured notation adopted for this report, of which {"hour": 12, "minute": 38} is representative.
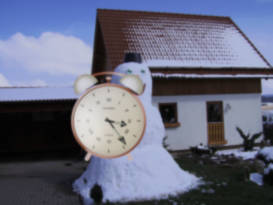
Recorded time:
{"hour": 3, "minute": 24}
